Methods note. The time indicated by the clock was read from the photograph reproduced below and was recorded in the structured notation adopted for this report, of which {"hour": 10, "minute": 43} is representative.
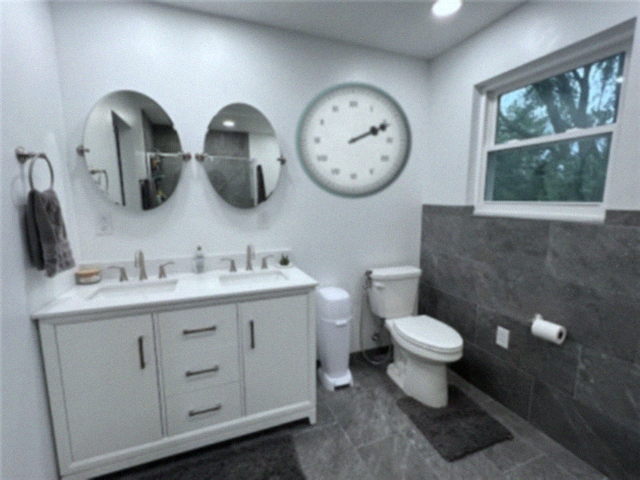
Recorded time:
{"hour": 2, "minute": 11}
